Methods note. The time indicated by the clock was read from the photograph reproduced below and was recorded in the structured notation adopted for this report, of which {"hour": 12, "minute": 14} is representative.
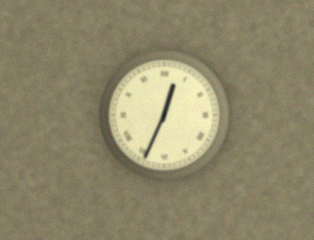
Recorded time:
{"hour": 12, "minute": 34}
